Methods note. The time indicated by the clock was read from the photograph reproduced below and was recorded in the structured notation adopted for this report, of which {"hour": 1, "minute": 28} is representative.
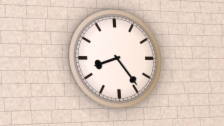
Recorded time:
{"hour": 8, "minute": 24}
